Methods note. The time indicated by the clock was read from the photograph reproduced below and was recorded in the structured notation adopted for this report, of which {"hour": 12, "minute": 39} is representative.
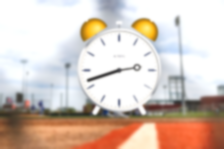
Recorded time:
{"hour": 2, "minute": 42}
